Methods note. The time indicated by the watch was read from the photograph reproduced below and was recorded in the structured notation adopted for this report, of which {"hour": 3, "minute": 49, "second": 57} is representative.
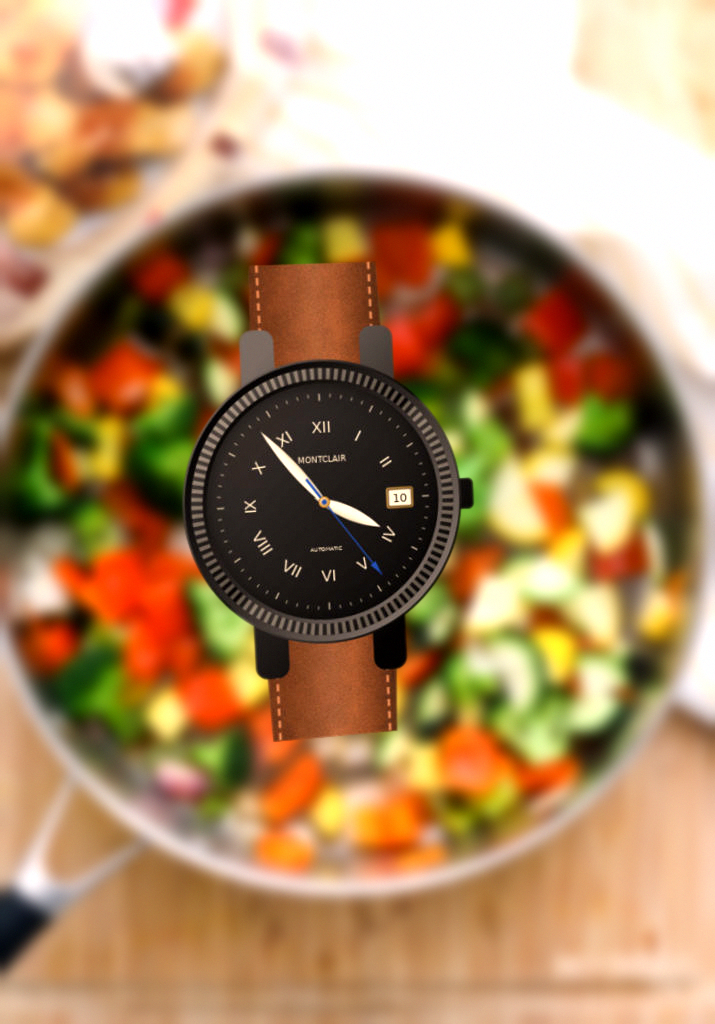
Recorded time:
{"hour": 3, "minute": 53, "second": 24}
